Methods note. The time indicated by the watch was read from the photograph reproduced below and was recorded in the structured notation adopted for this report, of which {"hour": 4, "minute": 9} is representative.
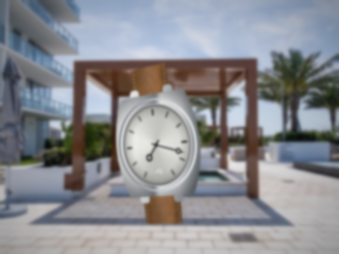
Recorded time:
{"hour": 7, "minute": 18}
